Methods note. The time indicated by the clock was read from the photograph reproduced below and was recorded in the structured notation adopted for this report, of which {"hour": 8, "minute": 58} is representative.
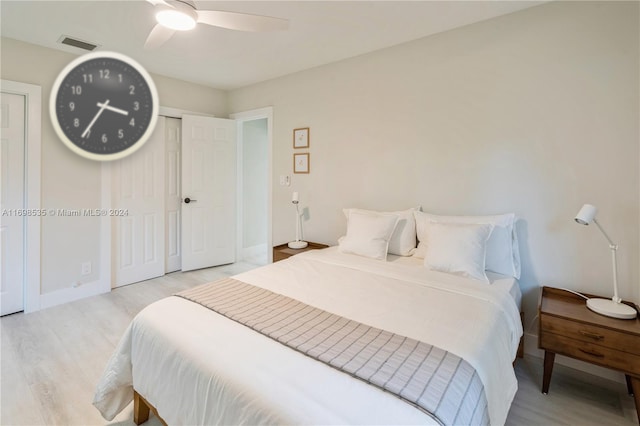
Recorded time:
{"hour": 3, "minute": 36}
